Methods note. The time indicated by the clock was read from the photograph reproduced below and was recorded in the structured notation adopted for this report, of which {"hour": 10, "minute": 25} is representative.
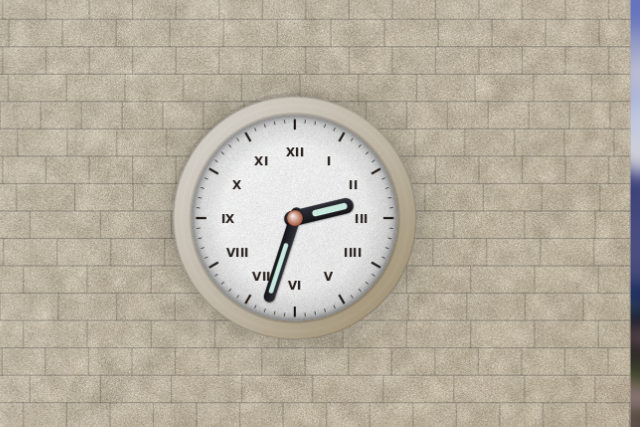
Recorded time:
{"hour": 2, "minute": 33}
